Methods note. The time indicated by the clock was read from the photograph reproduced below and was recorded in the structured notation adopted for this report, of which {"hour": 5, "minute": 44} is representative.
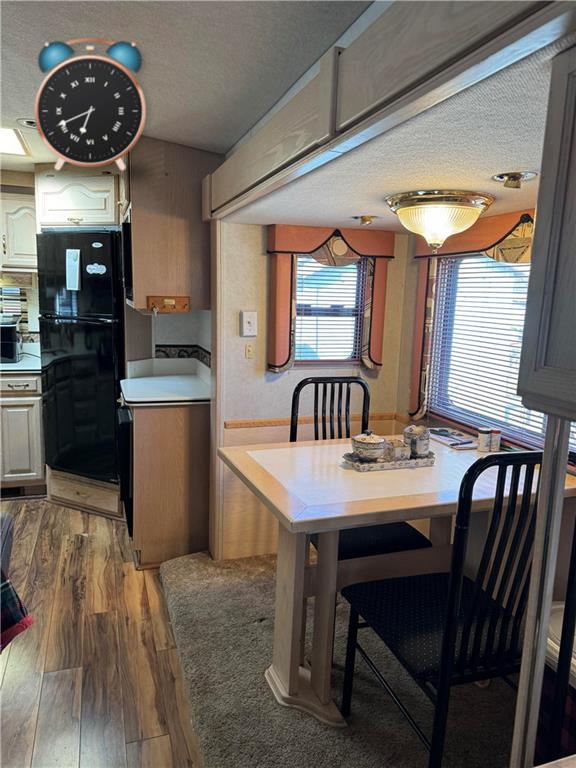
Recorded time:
{"hour": 6, "minute": 41}
